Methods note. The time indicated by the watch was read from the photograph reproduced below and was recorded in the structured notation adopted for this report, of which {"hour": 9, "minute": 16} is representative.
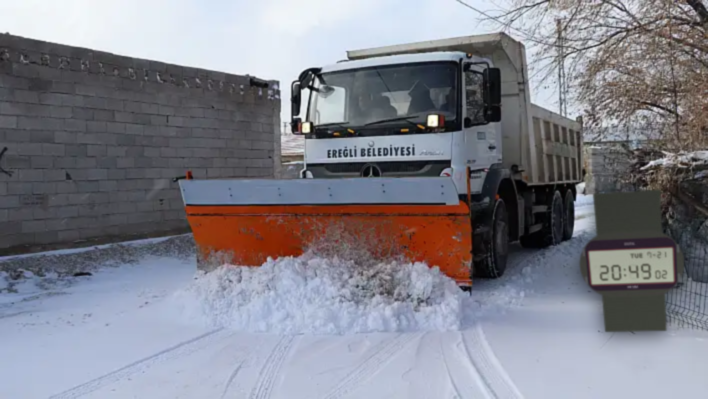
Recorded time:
{"hour": 20, "minute": 49}
